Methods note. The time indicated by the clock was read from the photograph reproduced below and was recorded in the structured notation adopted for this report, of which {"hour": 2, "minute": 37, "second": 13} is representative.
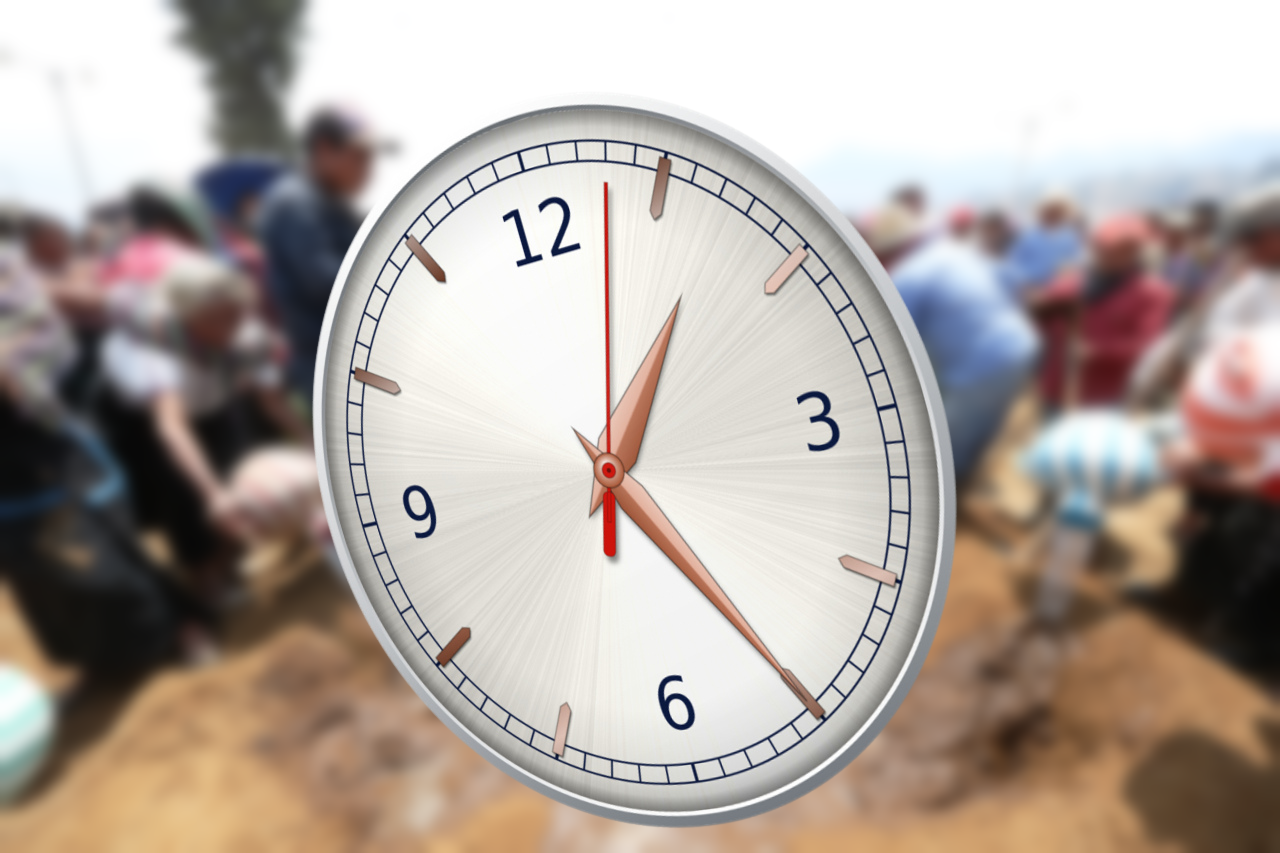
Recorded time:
{"hour": 1, "minute": 25, "second": 3}
